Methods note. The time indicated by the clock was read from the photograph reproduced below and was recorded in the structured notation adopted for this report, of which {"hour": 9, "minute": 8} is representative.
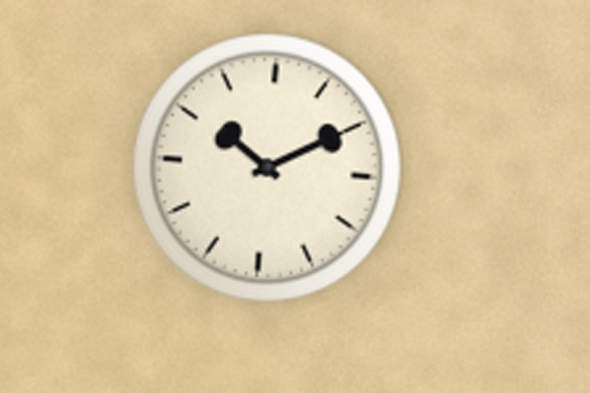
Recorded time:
{"hour": 10, "minute": 10}
